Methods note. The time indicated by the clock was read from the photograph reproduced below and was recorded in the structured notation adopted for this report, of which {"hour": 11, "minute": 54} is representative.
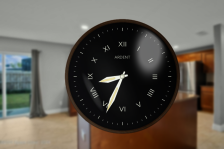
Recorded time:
{"hour": 8, "minute": 34}
